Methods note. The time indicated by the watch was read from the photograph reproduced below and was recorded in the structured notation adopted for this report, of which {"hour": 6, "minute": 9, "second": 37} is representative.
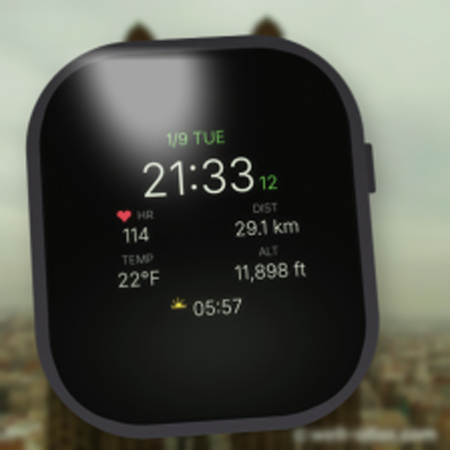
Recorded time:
{"hour": 21, "minute": 33, "second": 12}
